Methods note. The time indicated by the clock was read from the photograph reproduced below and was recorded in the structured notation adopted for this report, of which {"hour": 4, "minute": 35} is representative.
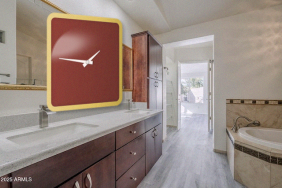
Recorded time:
{"hour": 1, "minute": 46}
